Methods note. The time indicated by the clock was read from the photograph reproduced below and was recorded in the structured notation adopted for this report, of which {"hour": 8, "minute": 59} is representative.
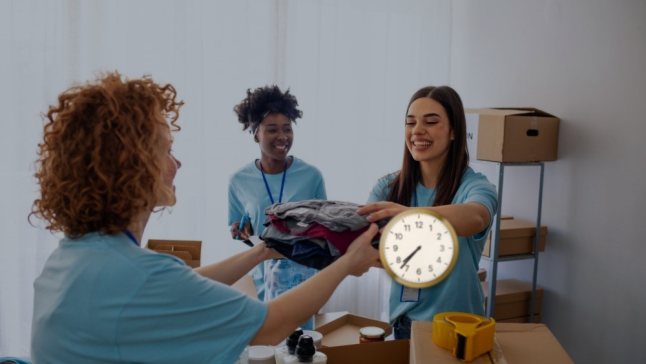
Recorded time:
{"hour": 7, "minute": 37}
